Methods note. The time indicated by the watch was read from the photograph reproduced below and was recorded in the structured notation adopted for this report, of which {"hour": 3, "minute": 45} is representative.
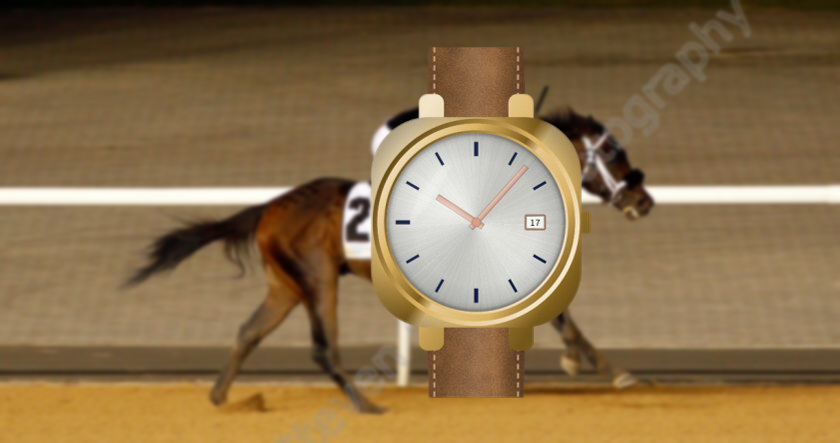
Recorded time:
{"hour": 10, "minute": 7}
